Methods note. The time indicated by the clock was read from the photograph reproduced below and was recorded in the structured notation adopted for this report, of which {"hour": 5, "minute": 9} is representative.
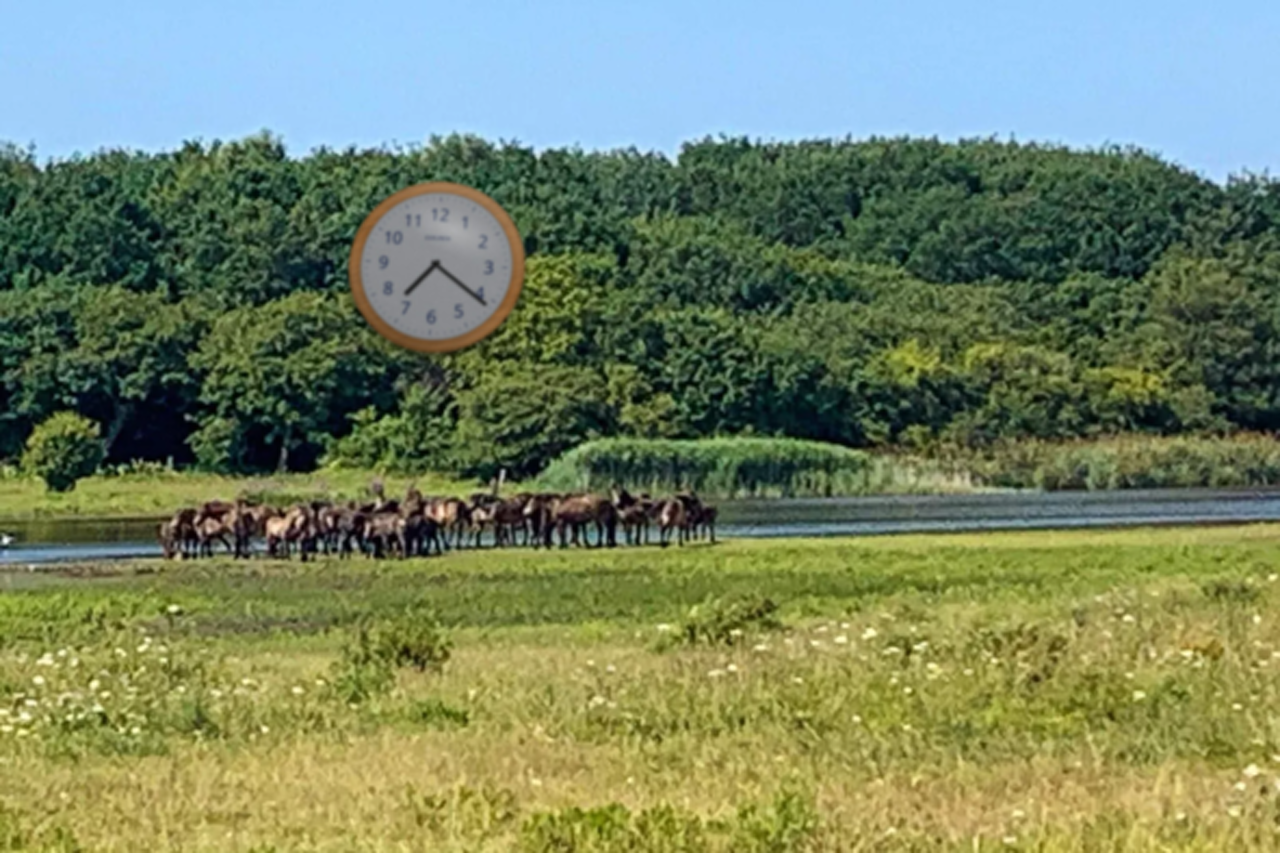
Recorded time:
{"hour": 7, "minute": 21}
